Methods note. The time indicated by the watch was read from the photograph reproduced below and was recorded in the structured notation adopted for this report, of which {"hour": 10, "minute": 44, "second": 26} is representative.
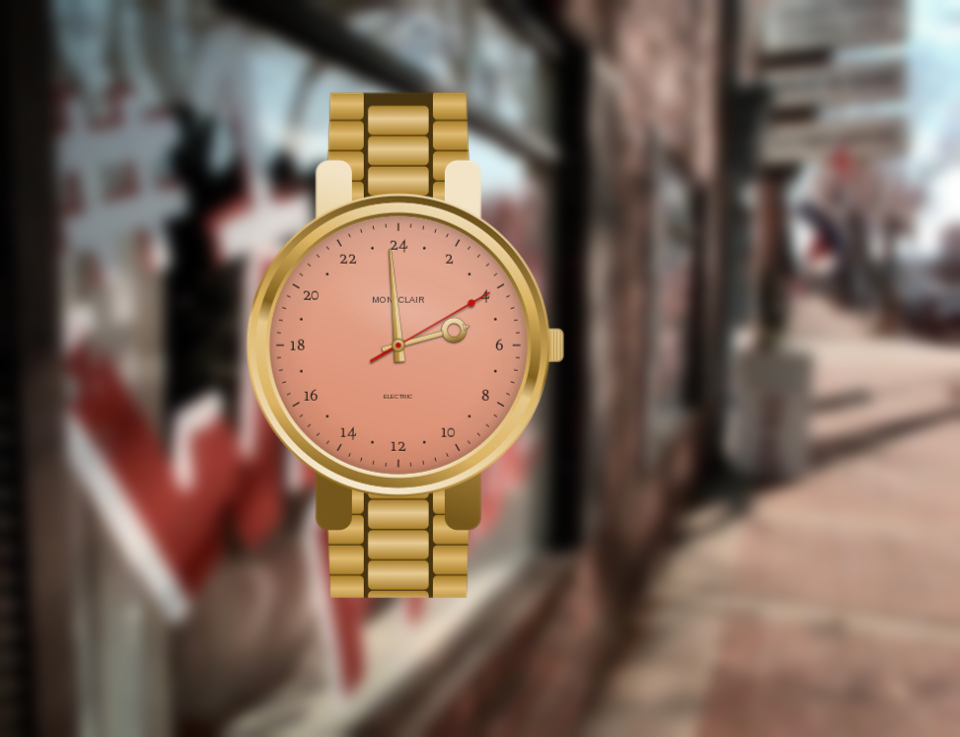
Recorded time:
{"hour": 4, "minute": 59, "second": 10}
